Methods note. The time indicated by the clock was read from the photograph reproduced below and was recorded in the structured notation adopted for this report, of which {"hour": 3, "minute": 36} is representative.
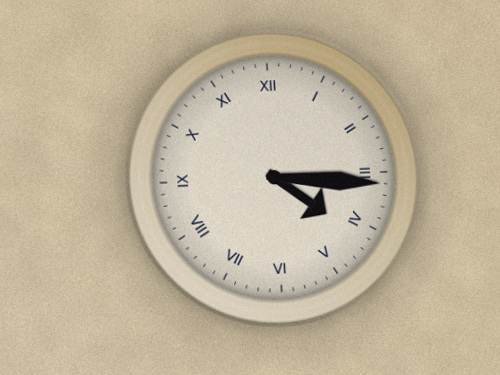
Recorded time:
{"hour": 4, "minute": 16}
